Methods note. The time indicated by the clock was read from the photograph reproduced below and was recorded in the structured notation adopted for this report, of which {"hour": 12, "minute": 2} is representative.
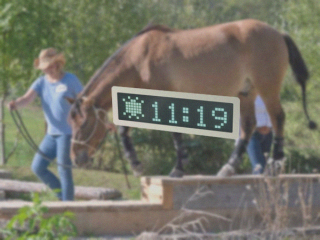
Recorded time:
{"hour": 11, "minute": 19}
